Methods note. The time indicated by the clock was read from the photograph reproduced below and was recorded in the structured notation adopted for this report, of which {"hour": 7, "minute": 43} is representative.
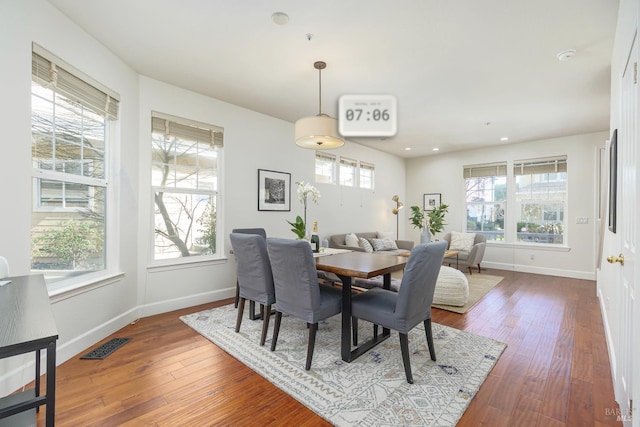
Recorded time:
{"hour": 7, "minute": 6}
